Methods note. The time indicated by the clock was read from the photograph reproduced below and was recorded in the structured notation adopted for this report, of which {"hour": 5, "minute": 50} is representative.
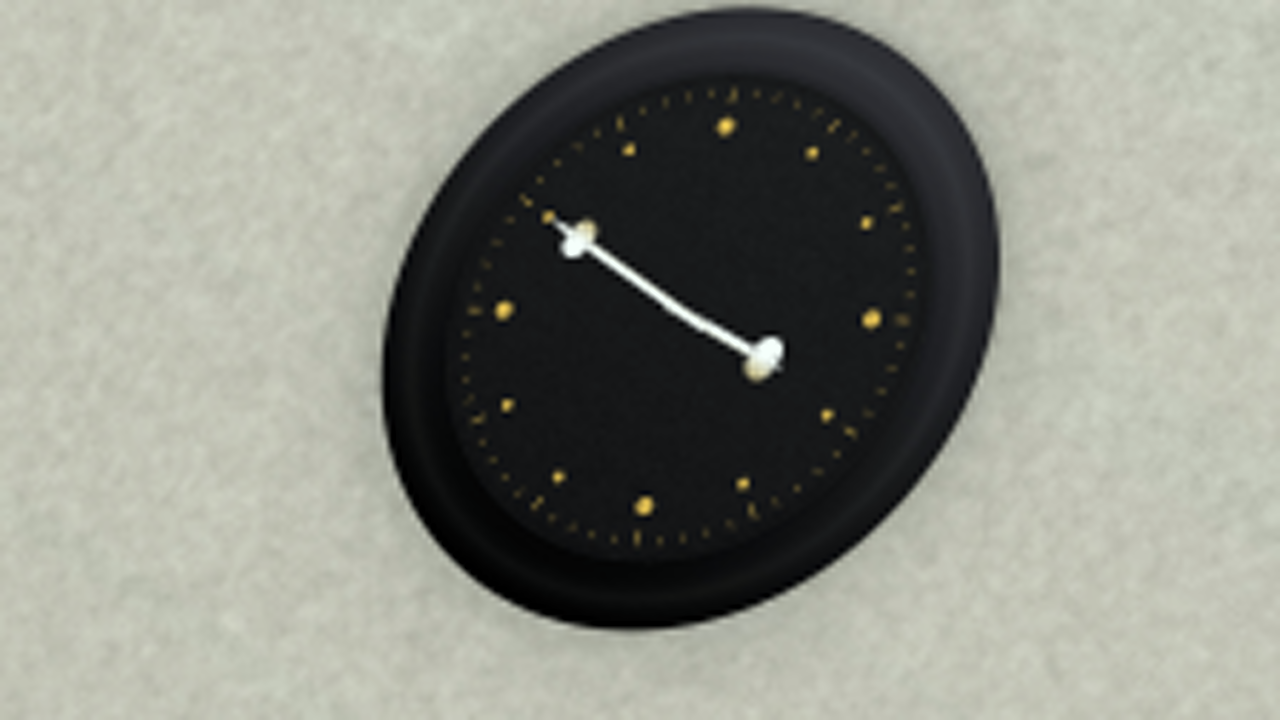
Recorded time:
{"hour": 3, "minute": 50}
